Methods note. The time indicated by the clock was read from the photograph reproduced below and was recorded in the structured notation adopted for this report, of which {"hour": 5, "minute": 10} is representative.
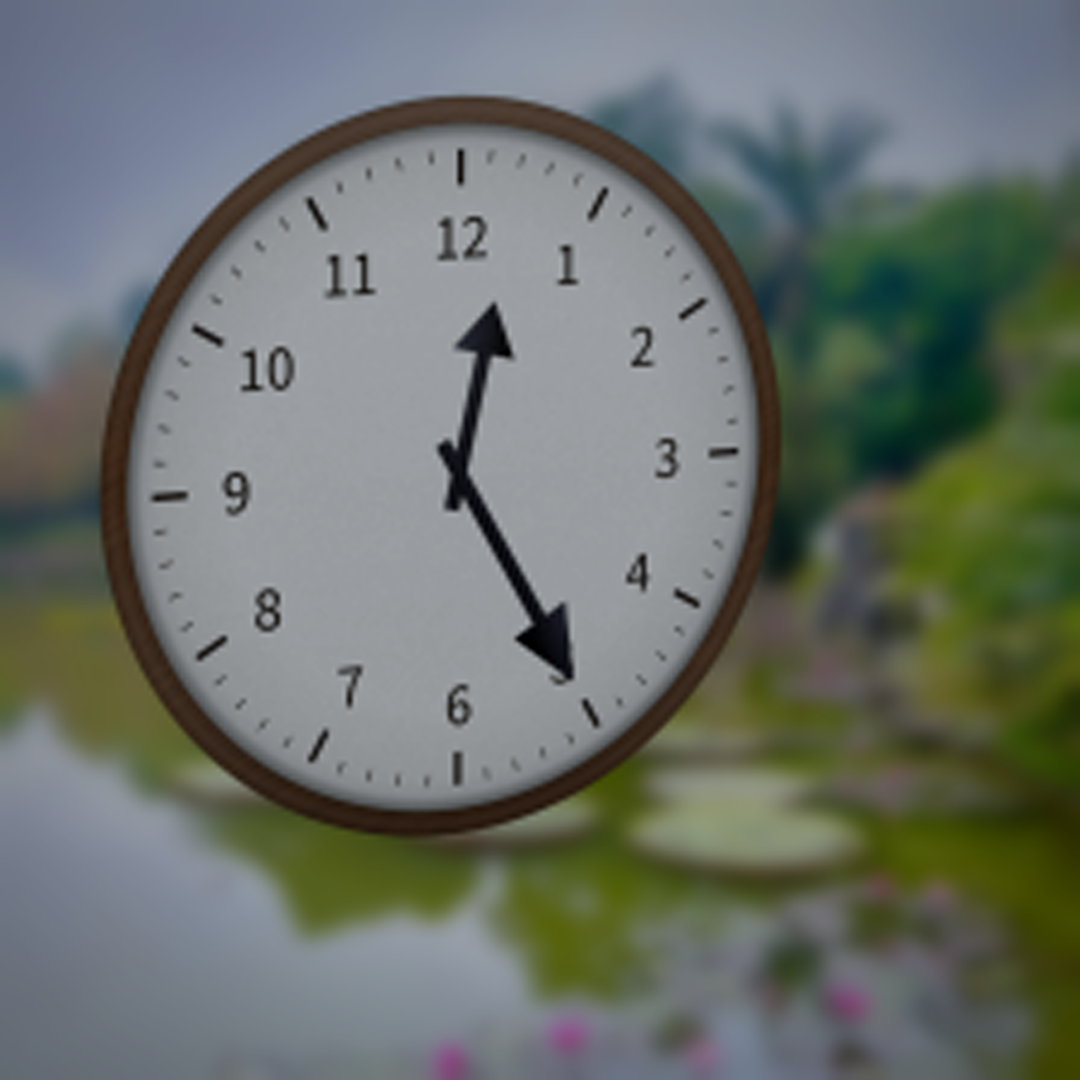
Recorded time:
{"hour": 12, "minute": 25}
